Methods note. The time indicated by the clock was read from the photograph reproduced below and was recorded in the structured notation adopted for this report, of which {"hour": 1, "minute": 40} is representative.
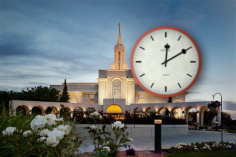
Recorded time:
{"hour": 12, "minute": 10}
